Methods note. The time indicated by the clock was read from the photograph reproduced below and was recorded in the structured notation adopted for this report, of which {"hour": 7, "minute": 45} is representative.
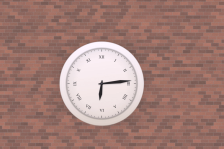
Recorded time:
{"hour": 6, "minute": 14}
